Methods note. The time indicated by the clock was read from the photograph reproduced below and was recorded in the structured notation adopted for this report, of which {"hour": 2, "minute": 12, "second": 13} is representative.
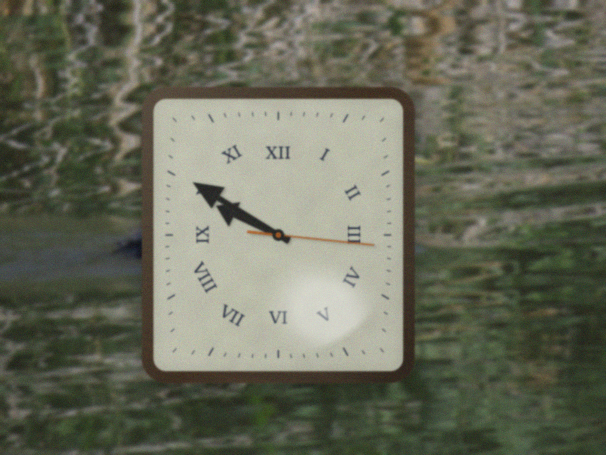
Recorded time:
{"hour": 9, "minute": 50, "second": 16}
